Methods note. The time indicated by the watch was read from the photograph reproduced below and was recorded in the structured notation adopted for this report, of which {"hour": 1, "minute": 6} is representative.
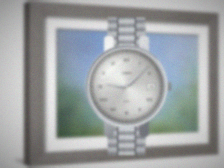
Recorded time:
{"hour": 9, "minute": 8}
